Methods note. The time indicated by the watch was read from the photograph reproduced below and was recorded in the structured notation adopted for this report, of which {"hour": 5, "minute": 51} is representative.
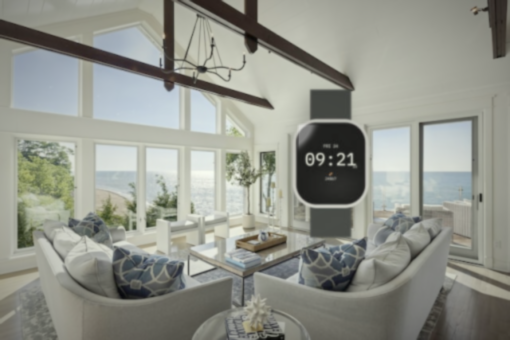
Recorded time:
{"hour": 9, "minute": 21}
